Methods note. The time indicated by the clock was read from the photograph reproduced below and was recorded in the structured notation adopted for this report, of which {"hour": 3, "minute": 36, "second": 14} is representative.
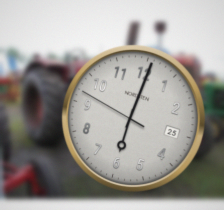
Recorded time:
{"hour": 6, "minute": 0, "second": 47}
